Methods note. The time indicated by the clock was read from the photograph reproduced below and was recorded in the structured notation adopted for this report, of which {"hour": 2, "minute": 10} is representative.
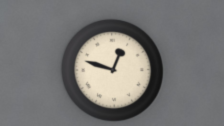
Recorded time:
{"hour": 12, "minute": 48}
